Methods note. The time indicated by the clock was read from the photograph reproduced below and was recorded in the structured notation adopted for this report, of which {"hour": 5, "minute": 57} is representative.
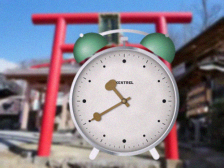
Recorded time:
{"hour": 10, "minute": 40}
